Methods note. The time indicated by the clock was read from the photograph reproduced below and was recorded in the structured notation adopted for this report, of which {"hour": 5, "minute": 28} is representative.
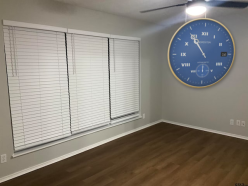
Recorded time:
{"hour": 10, "minute": 54}
